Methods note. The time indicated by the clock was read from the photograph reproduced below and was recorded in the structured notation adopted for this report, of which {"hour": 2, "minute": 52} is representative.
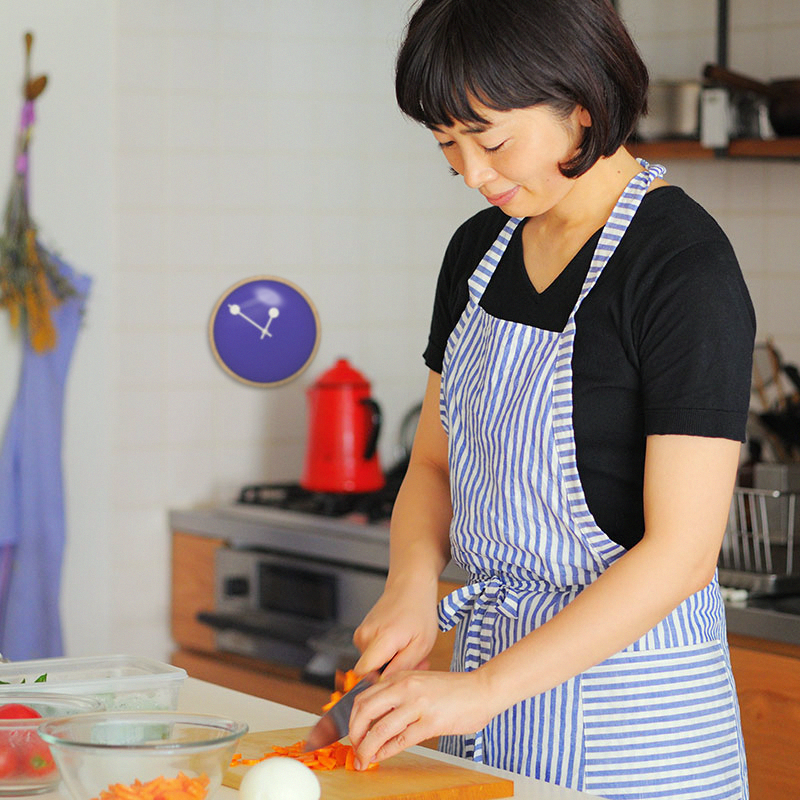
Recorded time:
{"hour": 12, "minute": 51}
